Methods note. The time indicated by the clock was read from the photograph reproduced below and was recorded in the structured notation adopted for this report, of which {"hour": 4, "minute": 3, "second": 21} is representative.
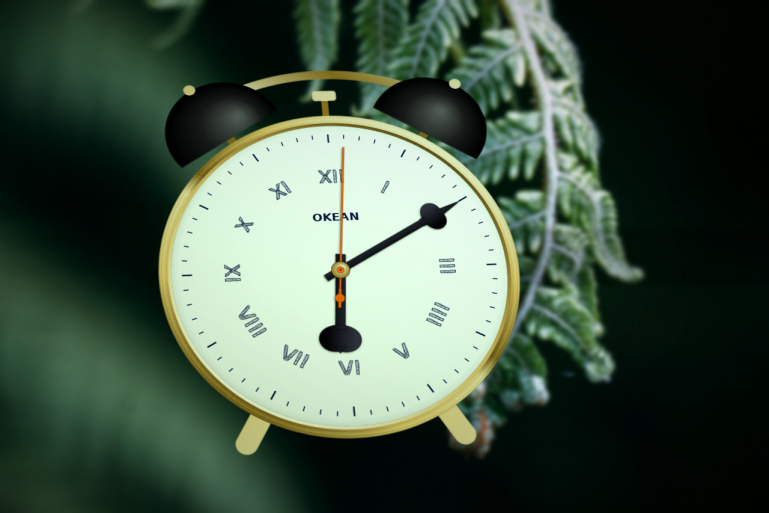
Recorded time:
{"hour": 6, "minute": 10, "second": 1}
